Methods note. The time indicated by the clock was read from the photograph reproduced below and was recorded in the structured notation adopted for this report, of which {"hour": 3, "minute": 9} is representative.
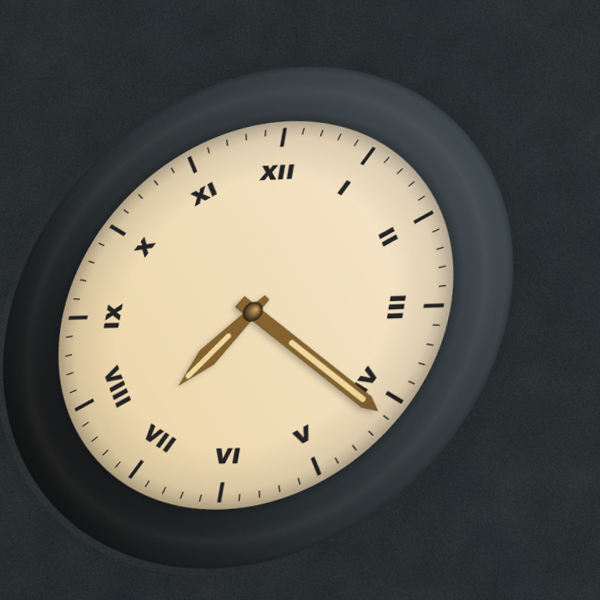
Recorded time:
{"hour": 7, "minute": 21}
